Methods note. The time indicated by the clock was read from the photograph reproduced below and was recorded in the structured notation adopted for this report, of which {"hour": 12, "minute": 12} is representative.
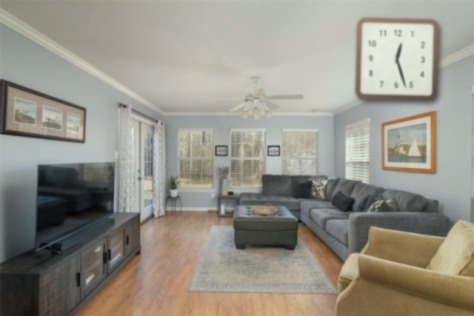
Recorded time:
{"hour": 12, "minute": 27}
